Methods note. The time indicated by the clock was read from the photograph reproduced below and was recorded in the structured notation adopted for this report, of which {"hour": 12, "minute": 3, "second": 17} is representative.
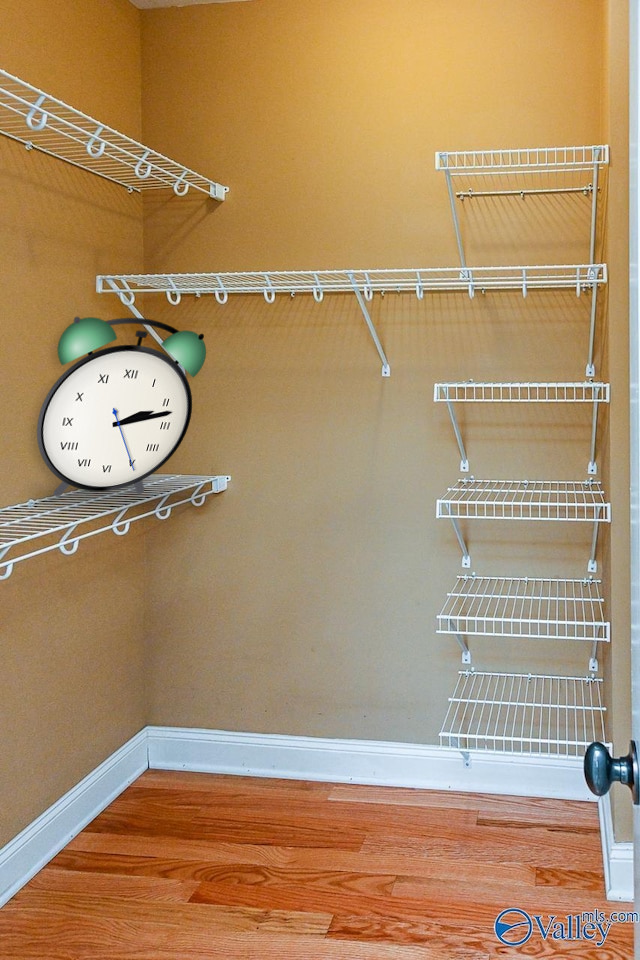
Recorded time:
{"hour": 2, "minute": 12, "second": 25}
